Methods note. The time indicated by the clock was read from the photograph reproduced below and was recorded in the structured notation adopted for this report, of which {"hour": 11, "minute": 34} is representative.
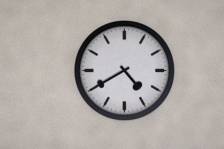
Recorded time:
{"hour": 4, "minute": 40}
